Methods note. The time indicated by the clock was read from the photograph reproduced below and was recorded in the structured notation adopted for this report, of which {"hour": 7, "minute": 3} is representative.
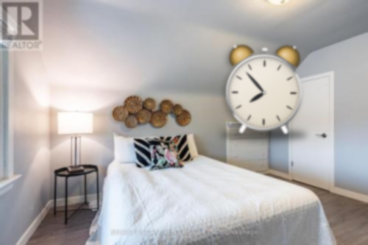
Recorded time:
{"hour": 7, "minute": 53}
